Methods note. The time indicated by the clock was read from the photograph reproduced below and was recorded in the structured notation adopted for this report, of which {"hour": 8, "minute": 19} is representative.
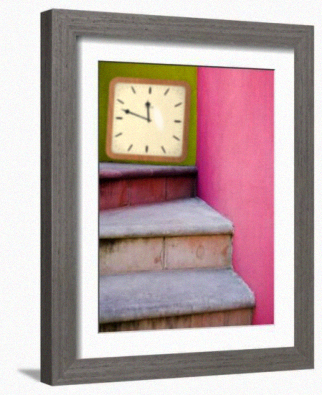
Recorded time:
{"hour": 11, "minute": 48}
